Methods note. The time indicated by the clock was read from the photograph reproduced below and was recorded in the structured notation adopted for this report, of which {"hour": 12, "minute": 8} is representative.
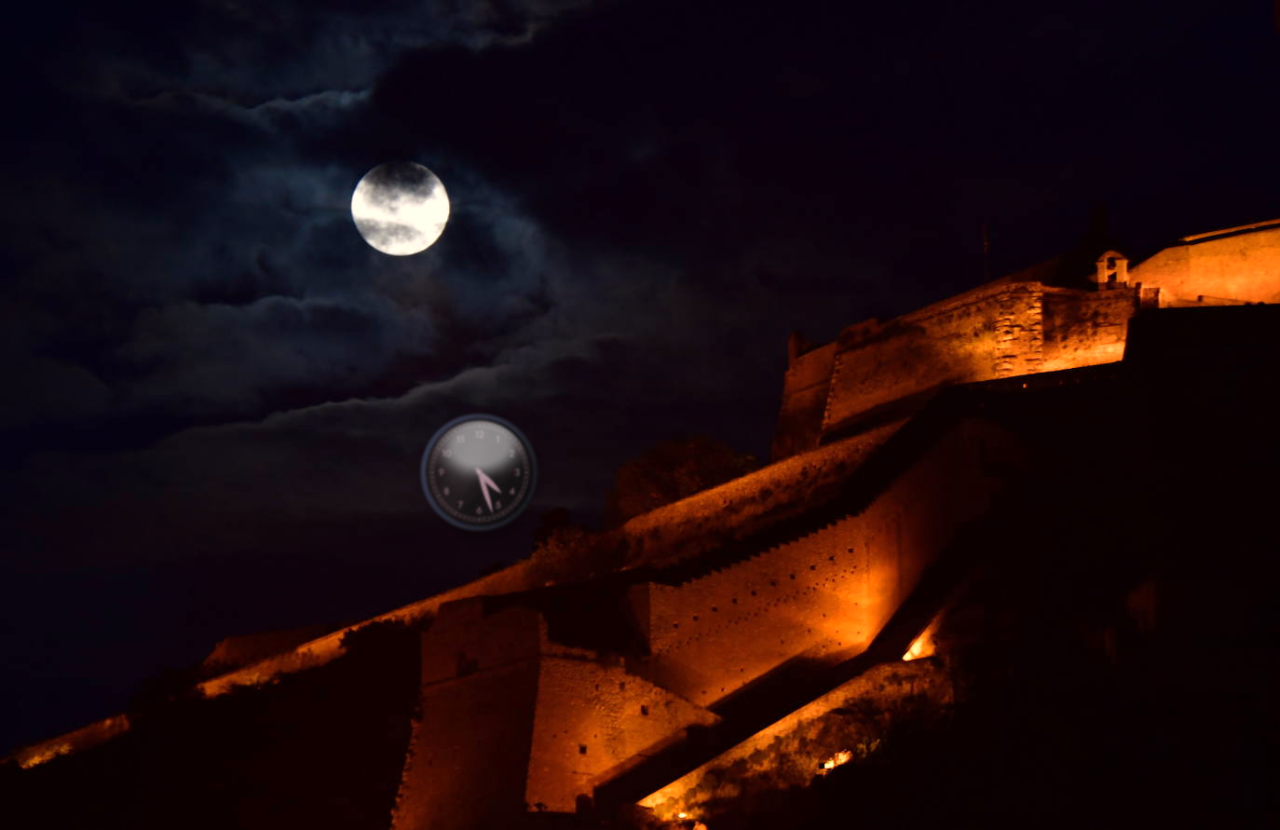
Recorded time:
{"hour": 4, "minute": 27}
